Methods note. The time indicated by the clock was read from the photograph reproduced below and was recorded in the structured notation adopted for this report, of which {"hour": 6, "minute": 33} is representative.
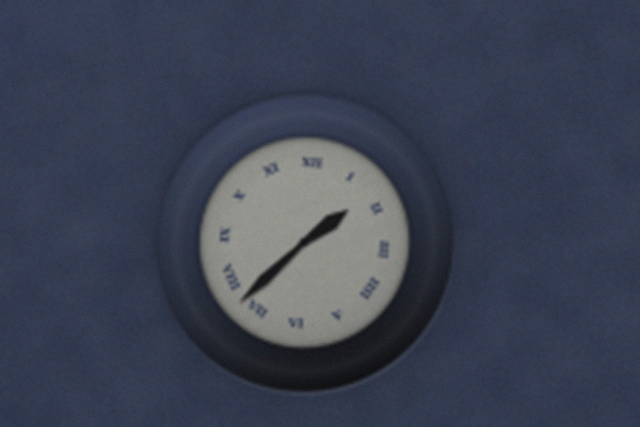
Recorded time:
{"hour": 1, "minute": 37}
